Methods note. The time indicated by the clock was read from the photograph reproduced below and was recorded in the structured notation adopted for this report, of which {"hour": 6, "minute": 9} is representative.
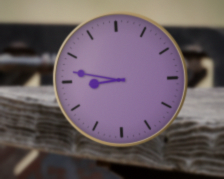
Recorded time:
{"hour": 8, "minute": 47}
